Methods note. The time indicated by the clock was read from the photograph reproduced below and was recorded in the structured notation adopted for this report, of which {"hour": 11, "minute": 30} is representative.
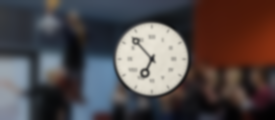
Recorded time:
{"hour": 6, "minute": 53}
